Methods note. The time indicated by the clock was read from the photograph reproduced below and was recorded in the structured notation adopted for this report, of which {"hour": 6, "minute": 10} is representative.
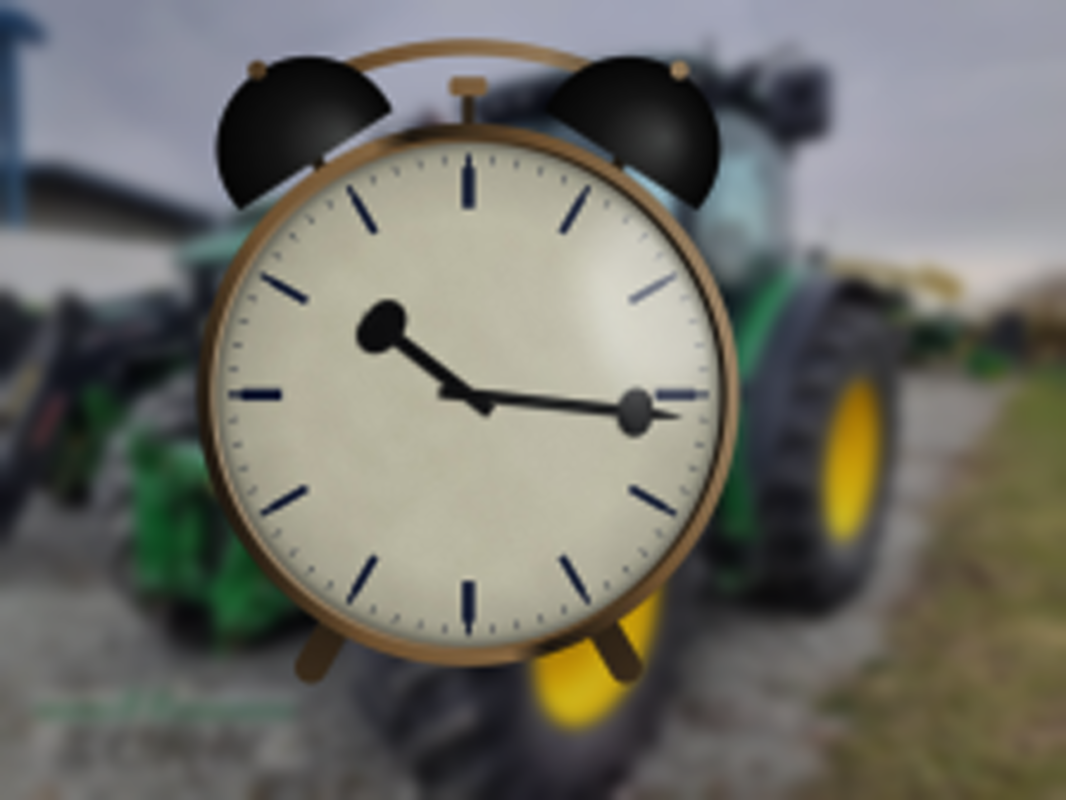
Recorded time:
{"hour": 10, "minute": 16}
